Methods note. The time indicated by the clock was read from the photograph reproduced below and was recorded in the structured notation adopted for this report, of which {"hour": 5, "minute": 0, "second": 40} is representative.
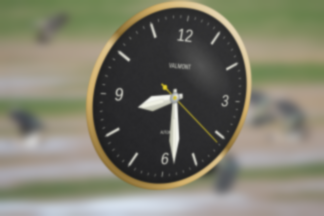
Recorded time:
{"hour": 8, "minute": 28, "second": 21}
